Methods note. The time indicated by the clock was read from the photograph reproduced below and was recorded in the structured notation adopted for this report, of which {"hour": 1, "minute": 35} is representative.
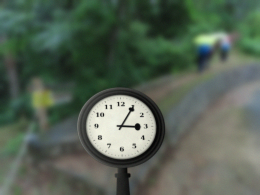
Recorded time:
{"hour": 3, "minute": 5}
